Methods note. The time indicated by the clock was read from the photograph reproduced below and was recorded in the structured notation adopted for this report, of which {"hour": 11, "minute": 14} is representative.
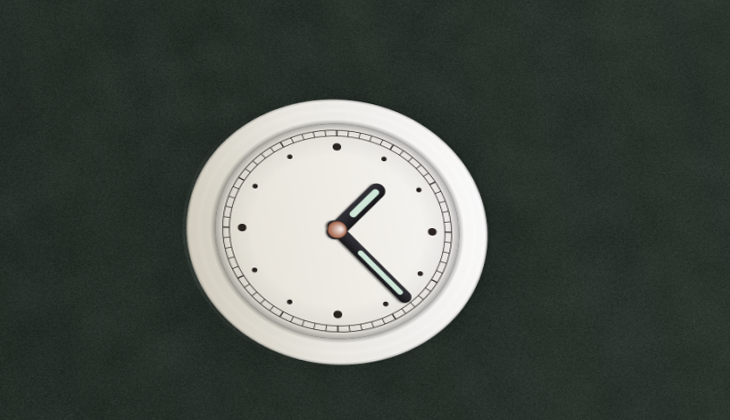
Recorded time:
{"hour": 1, "minute": 23}
